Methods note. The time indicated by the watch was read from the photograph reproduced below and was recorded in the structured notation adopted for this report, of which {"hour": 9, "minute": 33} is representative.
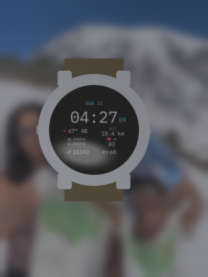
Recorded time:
{"hour": 4, "minute": 27}
